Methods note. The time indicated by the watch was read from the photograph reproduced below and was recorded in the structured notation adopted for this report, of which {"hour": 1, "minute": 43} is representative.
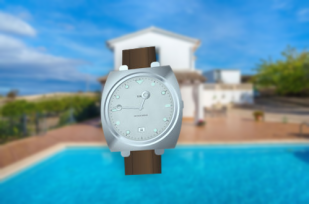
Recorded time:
{"hour": 12, "minute": 46}
